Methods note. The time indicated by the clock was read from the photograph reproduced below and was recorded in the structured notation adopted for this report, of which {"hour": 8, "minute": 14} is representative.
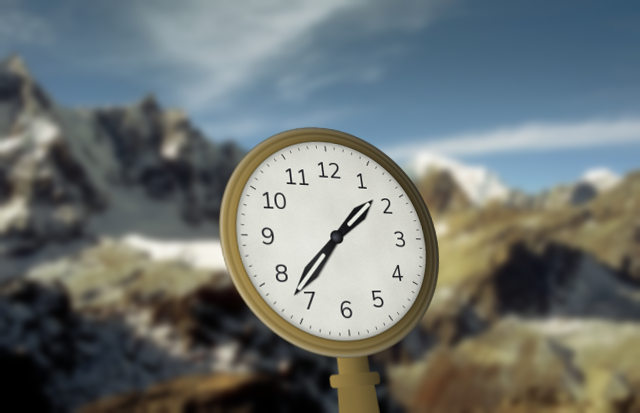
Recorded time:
{"hour": 1, "minute": 37}
